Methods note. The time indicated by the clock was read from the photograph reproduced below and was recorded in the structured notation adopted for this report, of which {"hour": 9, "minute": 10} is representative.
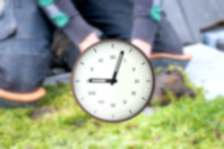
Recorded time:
{"hour": 9, "minute": 3}
